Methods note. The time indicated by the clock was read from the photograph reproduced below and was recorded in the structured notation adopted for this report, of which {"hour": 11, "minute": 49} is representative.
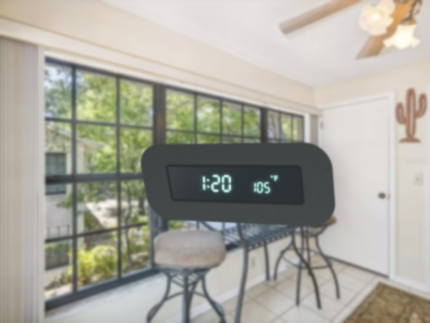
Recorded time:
{"hour": 1, "minute": 20}
